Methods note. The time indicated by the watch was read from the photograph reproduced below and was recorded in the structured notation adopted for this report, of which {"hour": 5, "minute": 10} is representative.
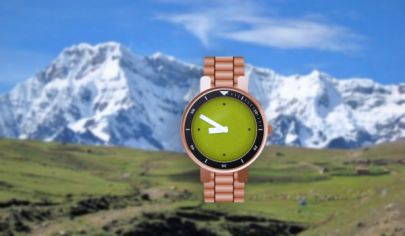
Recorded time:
{"hour": 8, "minute": 50}
